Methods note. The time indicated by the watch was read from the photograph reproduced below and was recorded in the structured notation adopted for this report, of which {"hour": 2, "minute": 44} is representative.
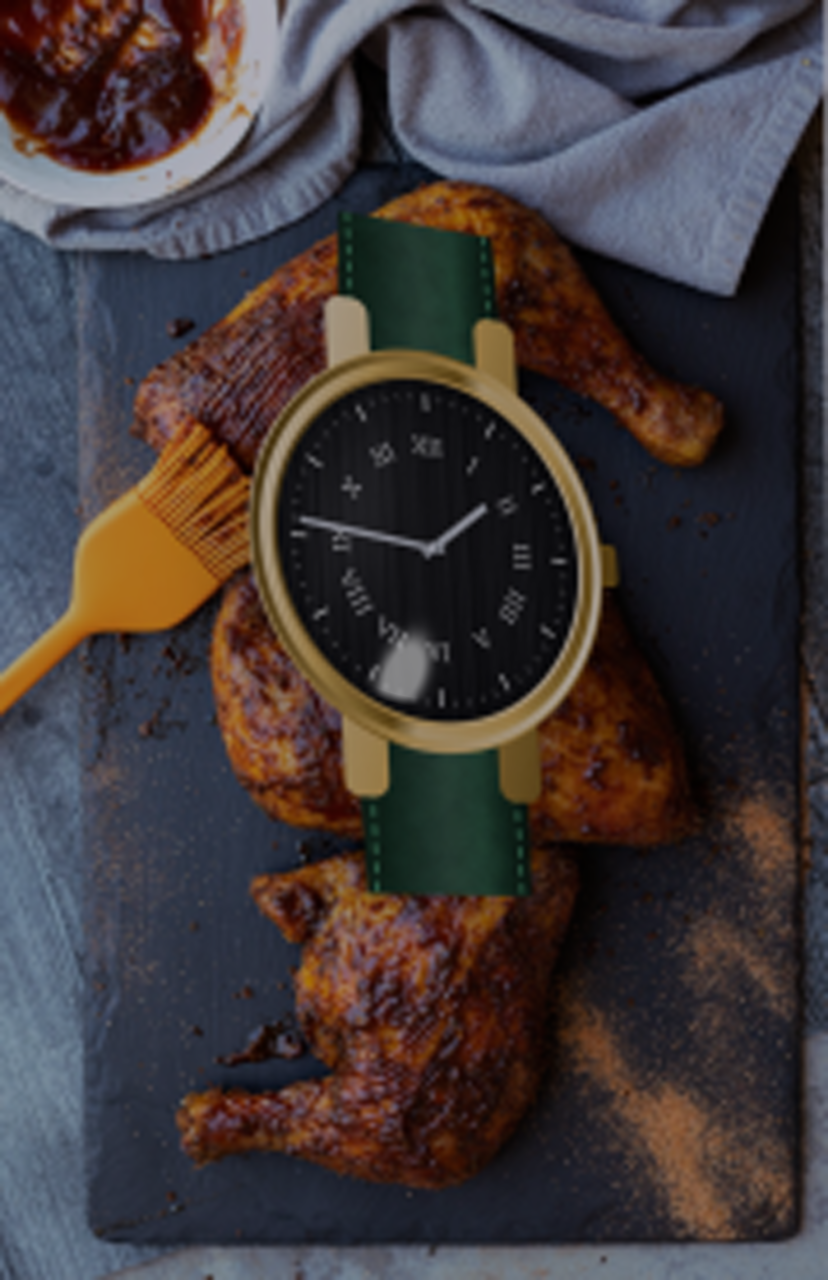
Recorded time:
{"hour": 1, "minute": 46}
